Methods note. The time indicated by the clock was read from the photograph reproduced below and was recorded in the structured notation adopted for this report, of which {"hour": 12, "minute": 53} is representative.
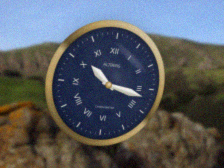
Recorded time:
{"hour": 10, "minute": 17}
